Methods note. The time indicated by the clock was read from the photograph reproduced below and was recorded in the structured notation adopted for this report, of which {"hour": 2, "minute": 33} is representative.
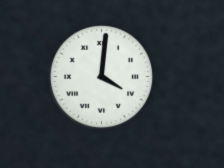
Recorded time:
{"hour": 4, "minute": 1}
